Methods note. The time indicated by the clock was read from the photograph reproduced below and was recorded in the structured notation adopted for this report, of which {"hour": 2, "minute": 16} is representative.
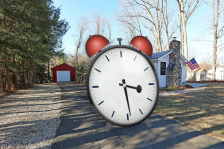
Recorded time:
{"hour": 3, "minute": 29}
